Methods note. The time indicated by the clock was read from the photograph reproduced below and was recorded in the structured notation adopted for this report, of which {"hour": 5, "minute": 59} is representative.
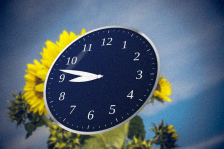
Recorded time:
{"hour": 8, "minute": 47}
